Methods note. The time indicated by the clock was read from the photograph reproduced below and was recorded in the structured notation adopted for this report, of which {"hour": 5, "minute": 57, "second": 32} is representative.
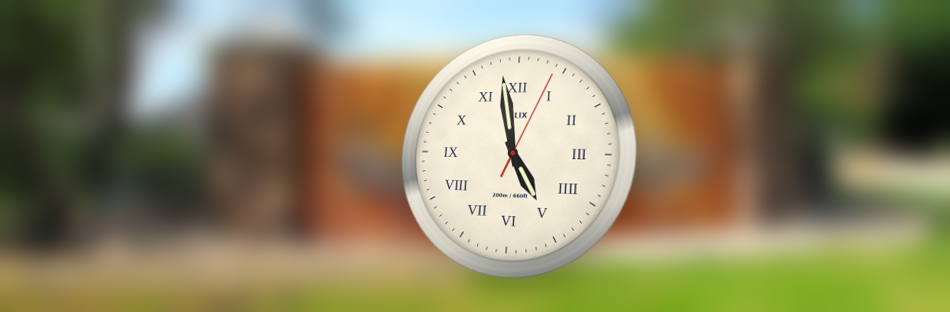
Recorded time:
{"hour": 4, "minute": 58, "second": 4}
